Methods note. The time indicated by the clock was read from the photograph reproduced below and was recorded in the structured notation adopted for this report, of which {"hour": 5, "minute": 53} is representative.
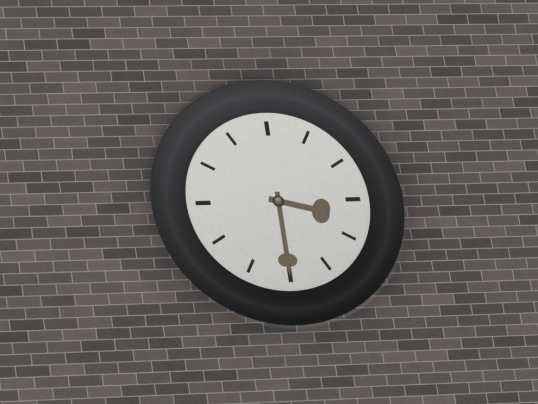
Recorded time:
{"hour": 3, "minute": 30}
